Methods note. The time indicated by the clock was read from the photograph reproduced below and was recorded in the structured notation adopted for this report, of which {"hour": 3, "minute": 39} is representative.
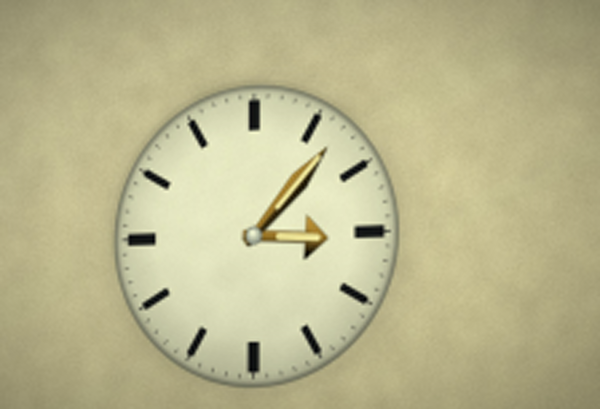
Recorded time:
{"hour": 3, "minute": 7}
